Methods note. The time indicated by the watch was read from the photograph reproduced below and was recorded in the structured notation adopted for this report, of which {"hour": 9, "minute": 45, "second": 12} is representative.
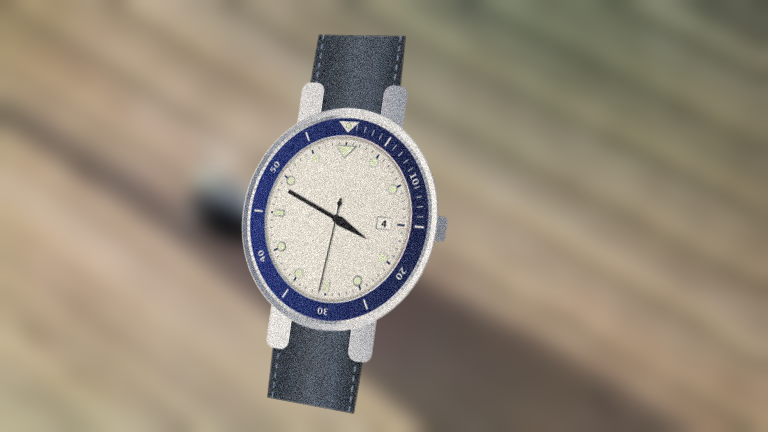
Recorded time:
{"hour": 3, "minute": 48, "second": 31}
